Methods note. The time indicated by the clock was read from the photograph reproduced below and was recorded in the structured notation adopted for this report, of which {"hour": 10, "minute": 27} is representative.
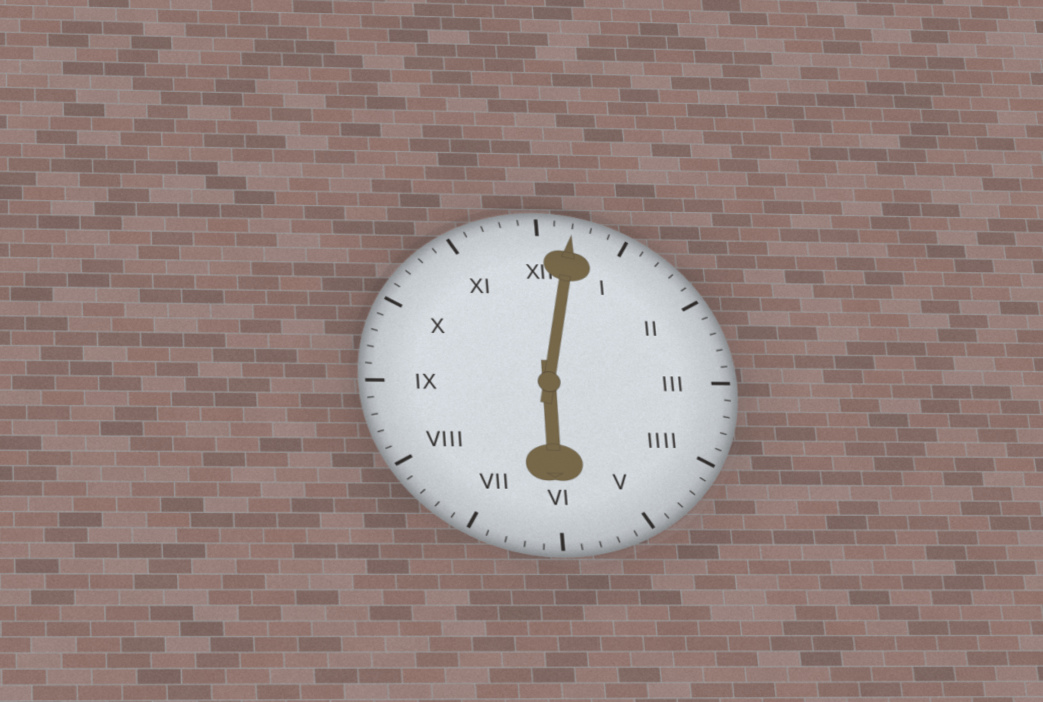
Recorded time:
{"hour": 6, "minute": 2}
